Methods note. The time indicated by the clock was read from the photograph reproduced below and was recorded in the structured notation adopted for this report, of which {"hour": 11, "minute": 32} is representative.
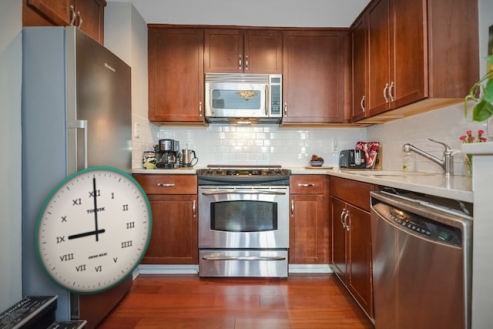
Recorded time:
{"hour": 9, "minute": 0}
